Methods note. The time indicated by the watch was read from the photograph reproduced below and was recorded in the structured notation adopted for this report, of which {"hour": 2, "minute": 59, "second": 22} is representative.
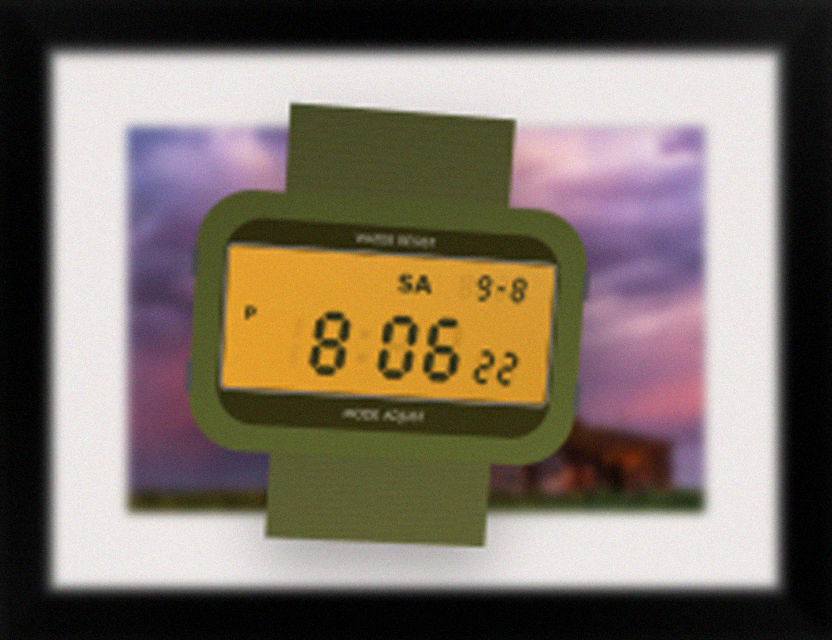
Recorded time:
{"hour": 8, "minute": 6, "second": 22}
